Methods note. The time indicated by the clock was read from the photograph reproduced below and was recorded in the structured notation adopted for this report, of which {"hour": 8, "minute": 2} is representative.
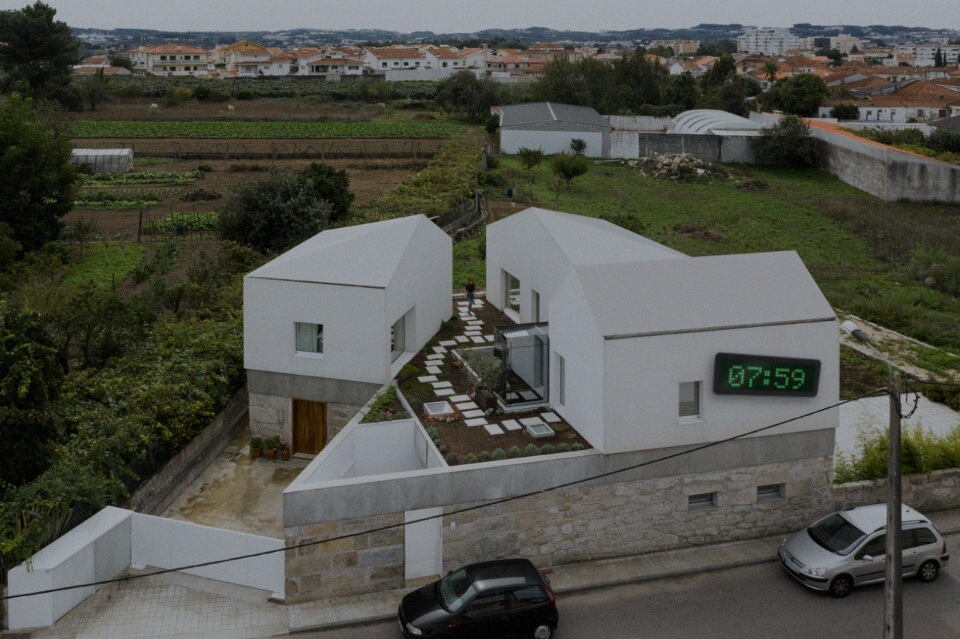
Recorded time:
{"hour": 7, "minute": 59}
